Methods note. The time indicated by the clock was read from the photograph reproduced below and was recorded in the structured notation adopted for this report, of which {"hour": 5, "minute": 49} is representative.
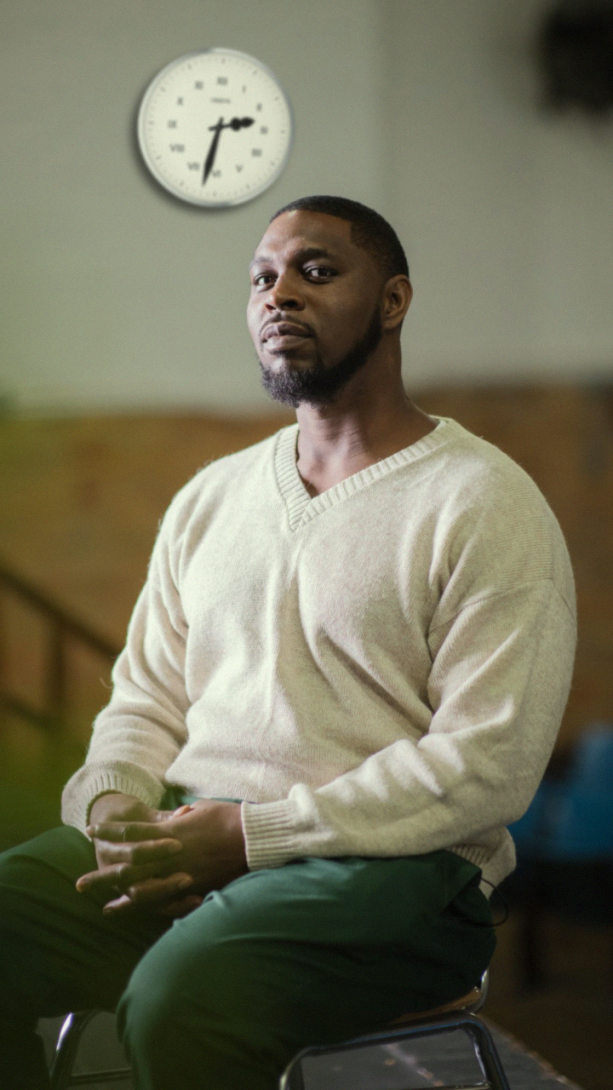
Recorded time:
{"hour": 2, "minute": 32}
